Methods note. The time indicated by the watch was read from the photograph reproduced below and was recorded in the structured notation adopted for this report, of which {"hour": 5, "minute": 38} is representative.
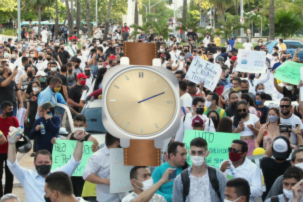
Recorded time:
{"hour": 2, "minute": 11}
